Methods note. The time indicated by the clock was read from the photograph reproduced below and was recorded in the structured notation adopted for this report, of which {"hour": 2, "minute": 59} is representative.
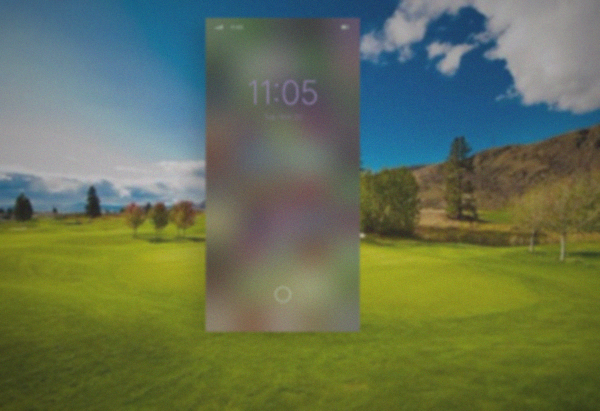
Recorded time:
{"hour": 11, "minute": 5}
